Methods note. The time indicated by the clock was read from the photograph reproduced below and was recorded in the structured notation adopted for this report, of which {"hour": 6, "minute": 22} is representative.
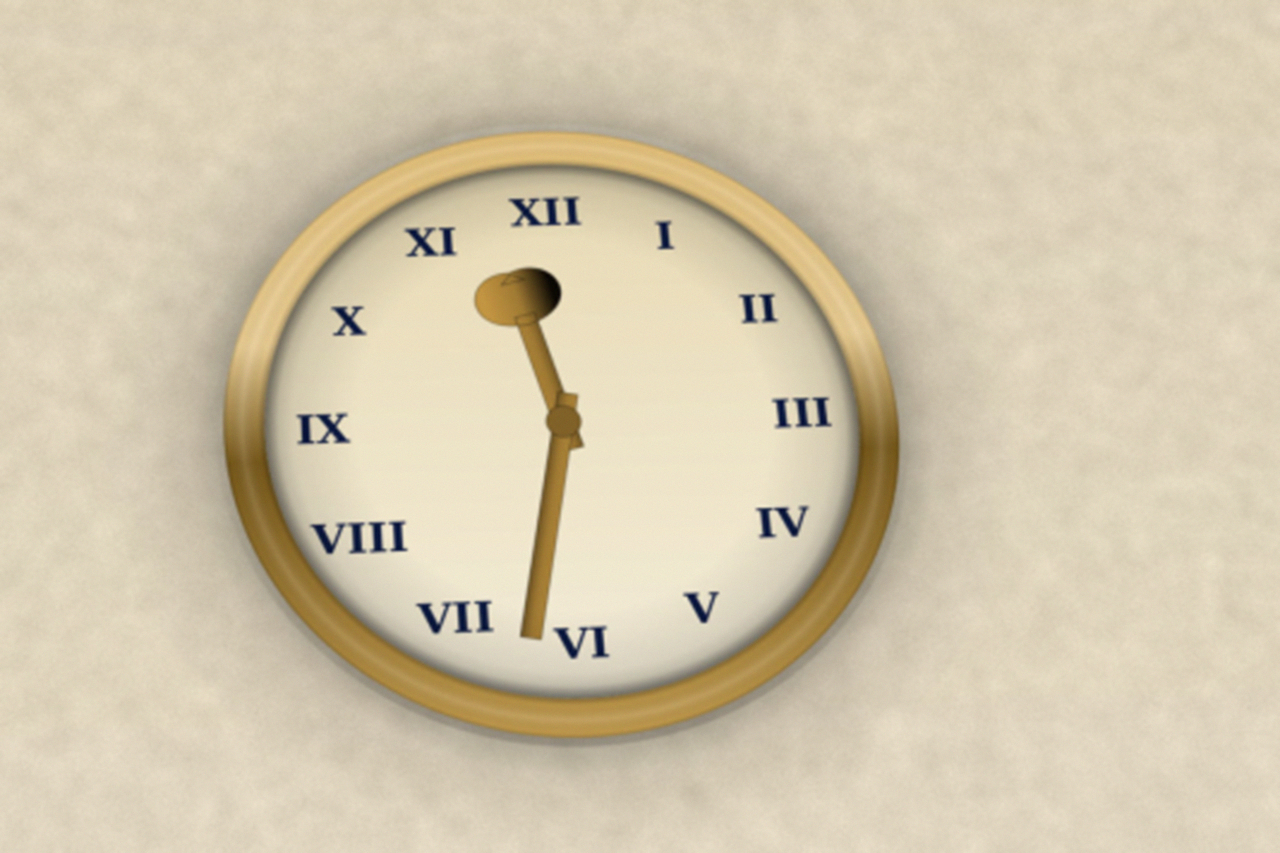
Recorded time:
{"hour": 11, "minute": 32}
